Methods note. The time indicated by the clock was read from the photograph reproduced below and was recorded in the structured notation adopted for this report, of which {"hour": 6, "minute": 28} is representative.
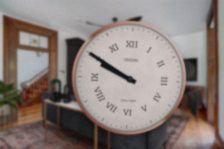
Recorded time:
{"hour": 9, "minute": 50}
